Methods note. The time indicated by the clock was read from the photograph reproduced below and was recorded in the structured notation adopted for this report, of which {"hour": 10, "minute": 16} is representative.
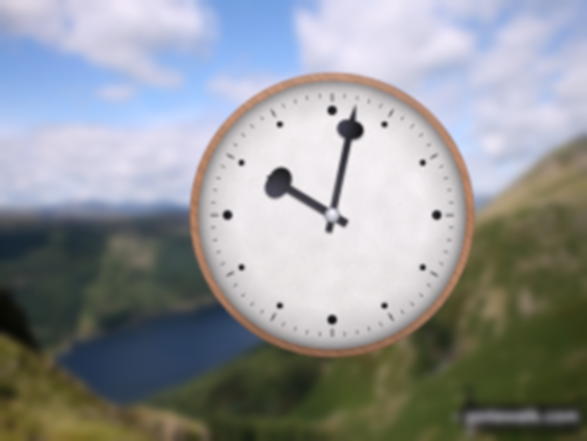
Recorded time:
{"hour": 10, "minute": 2}
